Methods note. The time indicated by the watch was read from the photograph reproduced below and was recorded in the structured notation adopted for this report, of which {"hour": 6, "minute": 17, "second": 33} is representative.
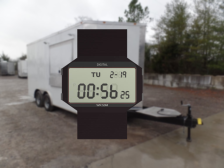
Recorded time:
{"hour": 0, "minute": 56, "second": 25}
